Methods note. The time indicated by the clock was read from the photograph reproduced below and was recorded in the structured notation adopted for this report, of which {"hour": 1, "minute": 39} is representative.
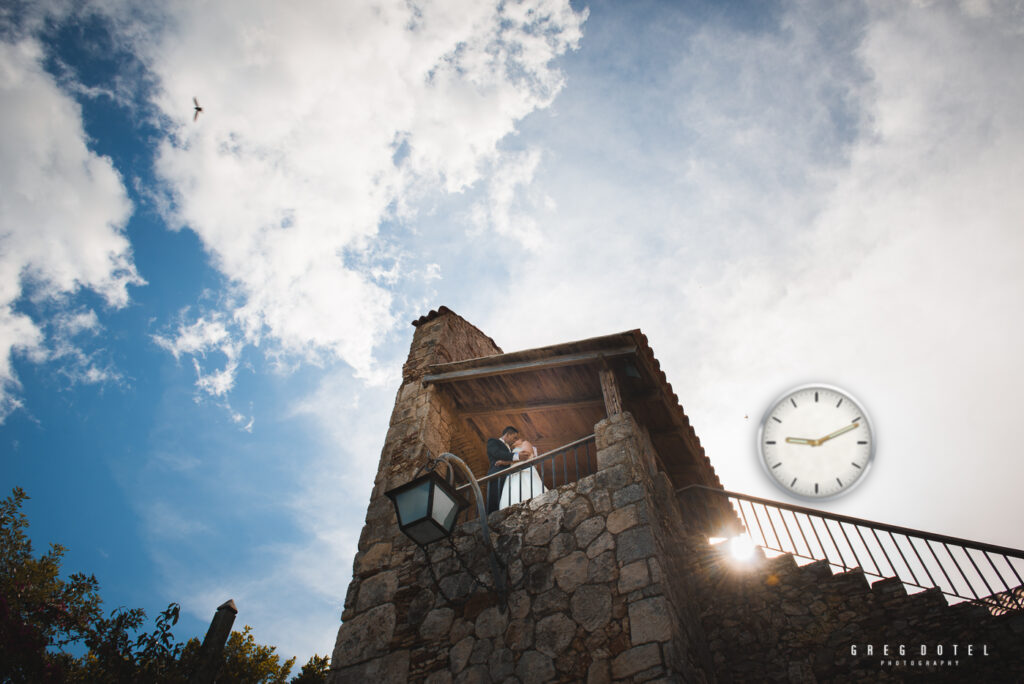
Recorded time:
{"hour": 9, "minute": 11}
